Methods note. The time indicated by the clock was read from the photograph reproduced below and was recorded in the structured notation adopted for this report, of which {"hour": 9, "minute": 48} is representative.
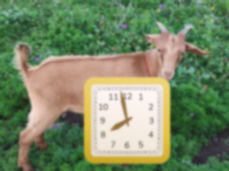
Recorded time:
{"hour": 7, "minute": 58}
